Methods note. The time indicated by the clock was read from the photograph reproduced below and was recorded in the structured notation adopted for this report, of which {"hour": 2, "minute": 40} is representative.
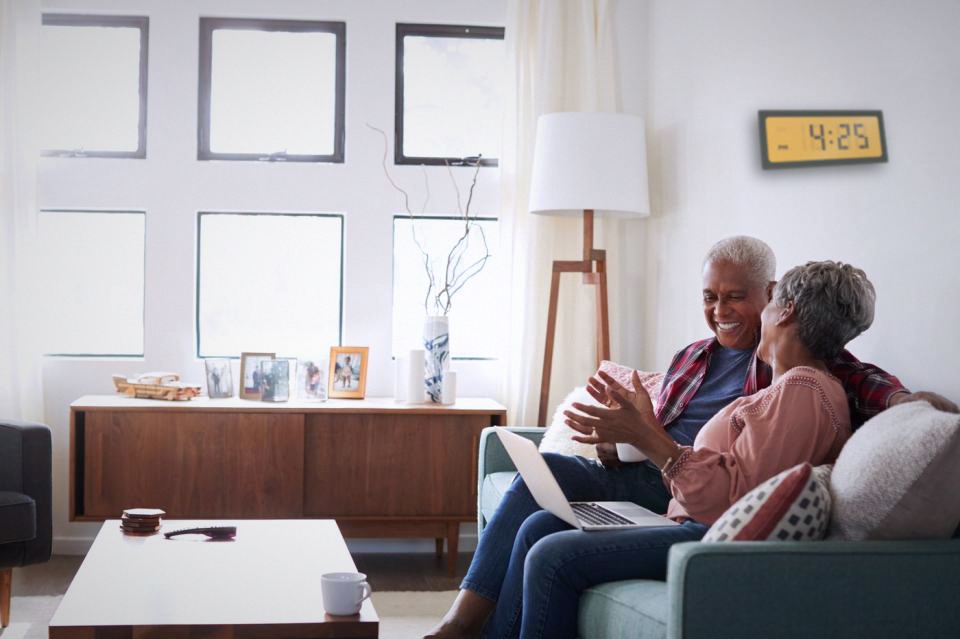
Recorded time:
{"hour": 4, "minute": 25}
